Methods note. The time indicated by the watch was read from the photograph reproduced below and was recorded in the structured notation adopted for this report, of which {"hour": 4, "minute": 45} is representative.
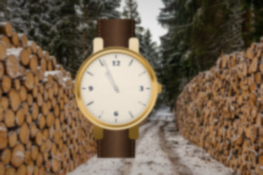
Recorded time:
{"hour": 10, "minute": 56}
